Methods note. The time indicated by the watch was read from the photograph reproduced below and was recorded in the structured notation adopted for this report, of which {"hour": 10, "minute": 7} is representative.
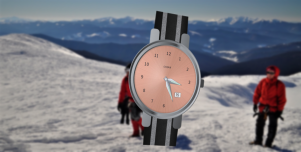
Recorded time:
{"hour": 3, "minute": 26}
